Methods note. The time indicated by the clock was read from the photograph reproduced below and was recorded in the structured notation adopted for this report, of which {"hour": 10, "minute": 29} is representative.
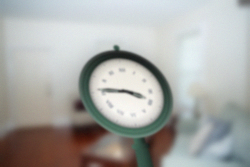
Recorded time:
{"hour": 3, "minute": 46}
